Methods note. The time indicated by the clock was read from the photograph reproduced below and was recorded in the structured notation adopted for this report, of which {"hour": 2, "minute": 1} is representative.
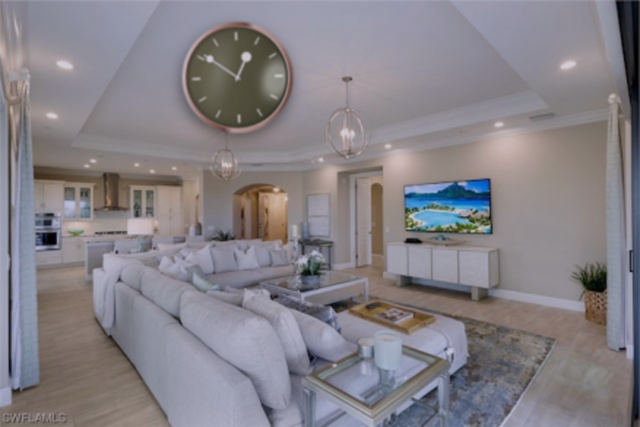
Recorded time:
{"hour": 12, "minute": 51}
